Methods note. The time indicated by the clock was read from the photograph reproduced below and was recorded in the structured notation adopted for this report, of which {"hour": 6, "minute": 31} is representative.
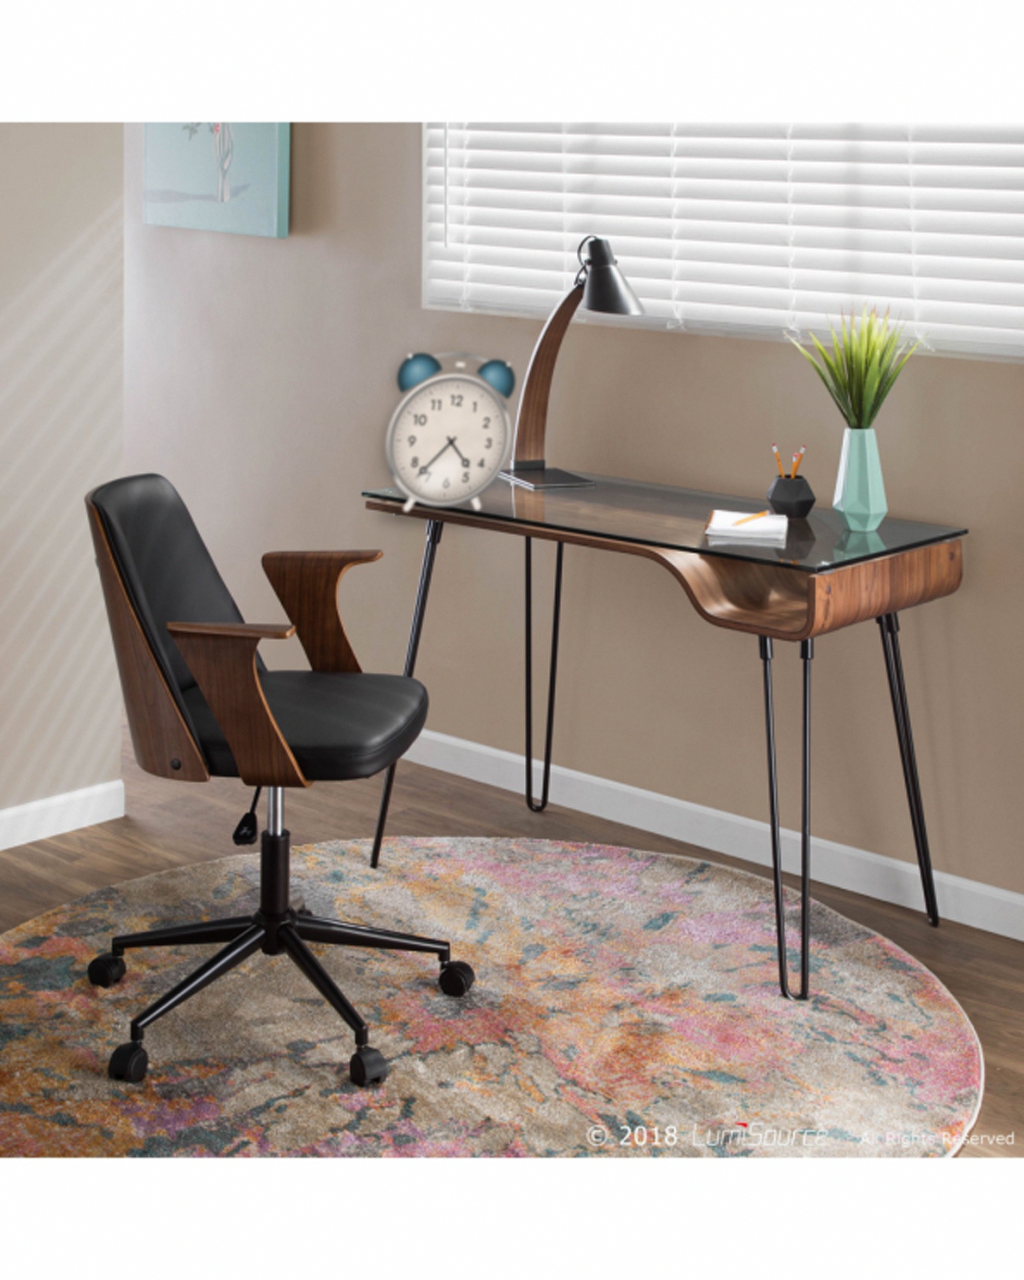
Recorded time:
{"hour": 4, "minute": 37}
